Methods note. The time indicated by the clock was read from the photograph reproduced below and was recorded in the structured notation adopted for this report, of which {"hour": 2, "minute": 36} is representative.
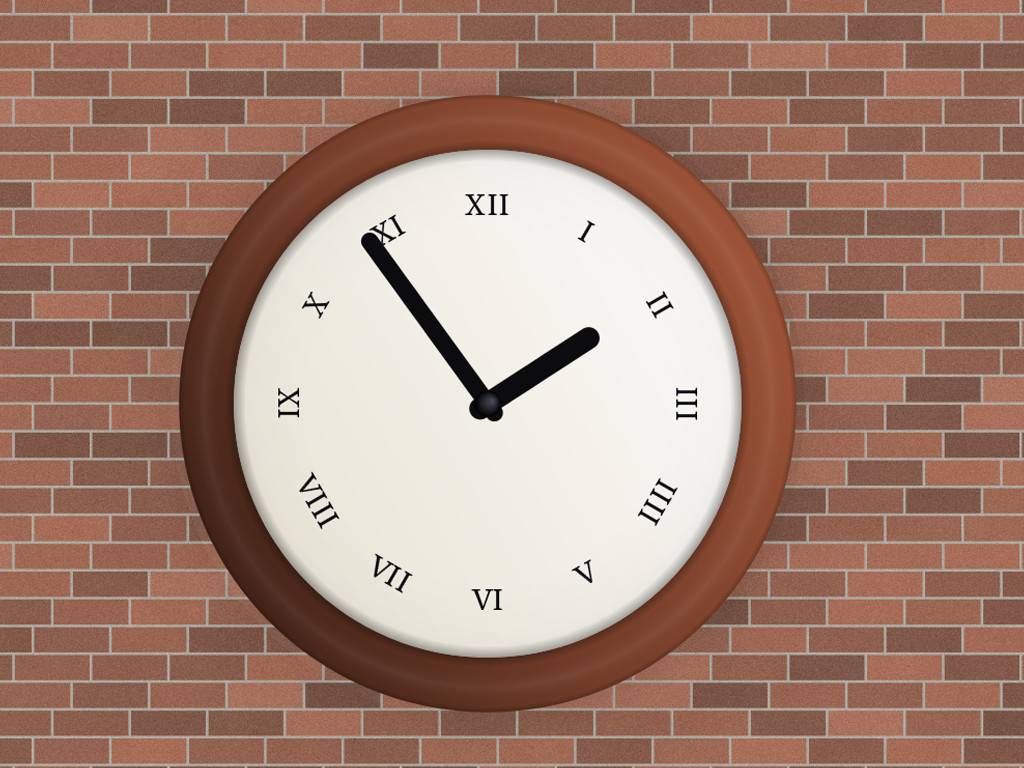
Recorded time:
{"hour": 1, "minute": 54}
